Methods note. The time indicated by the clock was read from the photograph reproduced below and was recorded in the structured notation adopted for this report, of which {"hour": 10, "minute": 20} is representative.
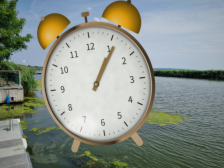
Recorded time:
{"hour": 1, "minute": 6}
